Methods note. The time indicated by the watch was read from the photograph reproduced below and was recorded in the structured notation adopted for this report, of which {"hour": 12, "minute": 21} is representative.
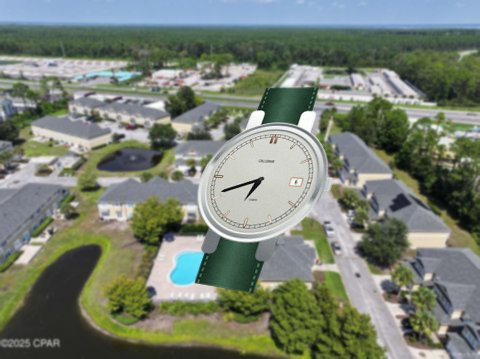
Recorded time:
{"hour": 6, "minute": 41}
